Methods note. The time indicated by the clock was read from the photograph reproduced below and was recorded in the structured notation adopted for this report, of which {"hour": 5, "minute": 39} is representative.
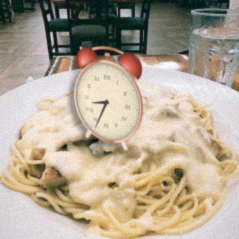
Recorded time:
{"hour": 8, "minute": 34}
